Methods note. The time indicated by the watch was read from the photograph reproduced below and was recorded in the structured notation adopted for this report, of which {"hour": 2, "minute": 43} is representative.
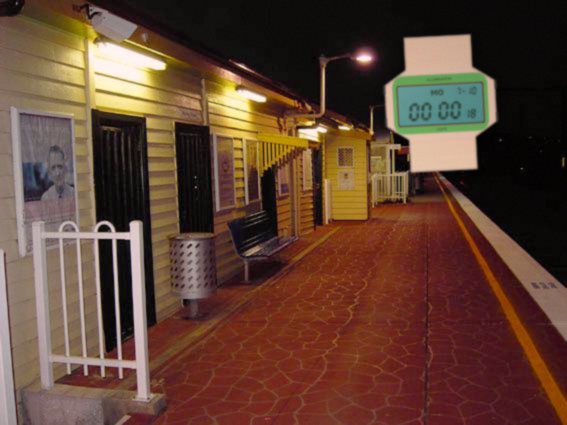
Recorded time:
{"hour": 0, "minute": 0}
